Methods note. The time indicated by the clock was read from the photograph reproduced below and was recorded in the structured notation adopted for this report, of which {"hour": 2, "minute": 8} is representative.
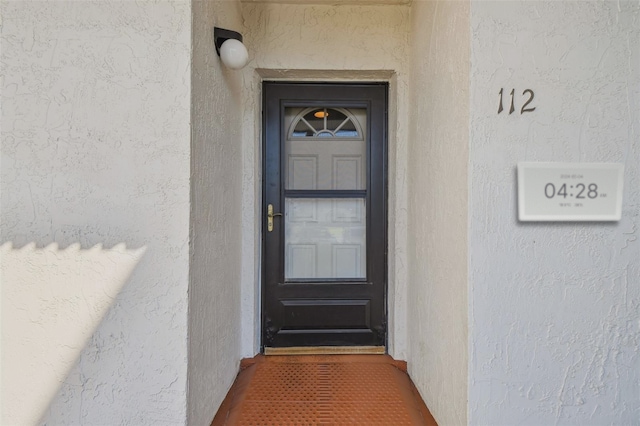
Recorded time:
{"hour": 4, "minute": 28}
